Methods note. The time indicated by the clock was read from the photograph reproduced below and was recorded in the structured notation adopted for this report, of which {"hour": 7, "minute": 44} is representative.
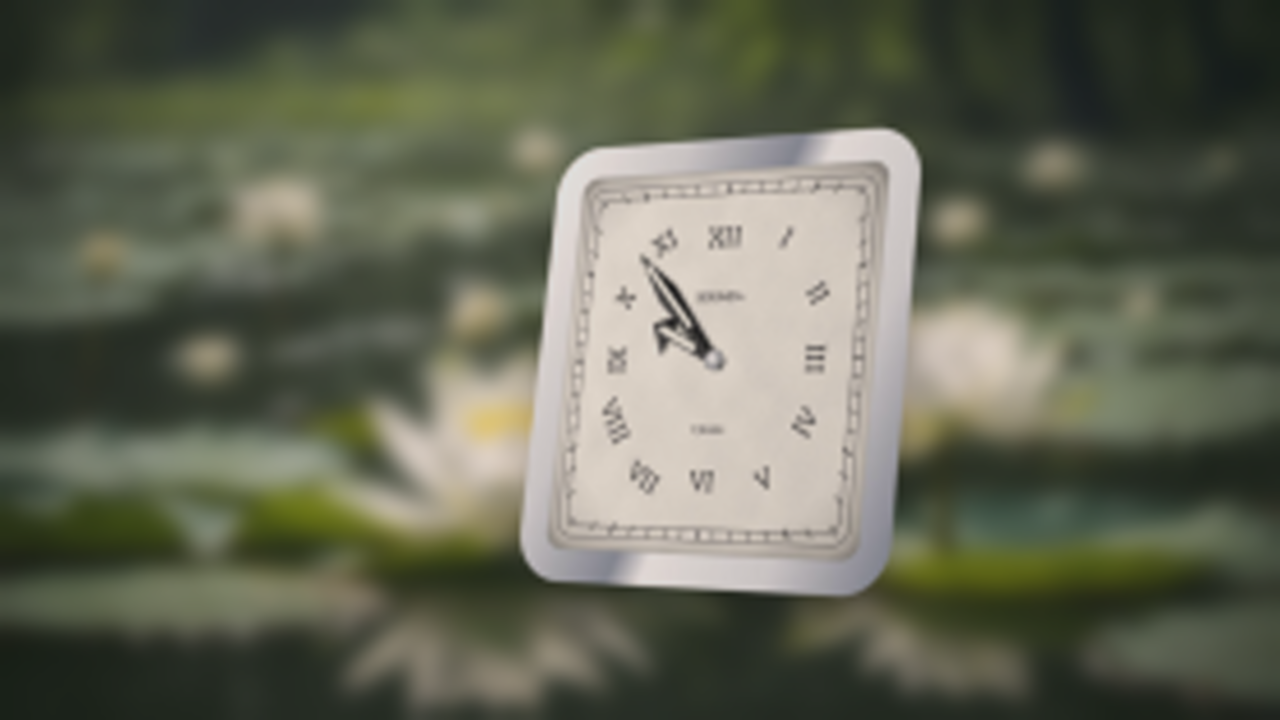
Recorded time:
{"hour": 9, "minute": 53}
